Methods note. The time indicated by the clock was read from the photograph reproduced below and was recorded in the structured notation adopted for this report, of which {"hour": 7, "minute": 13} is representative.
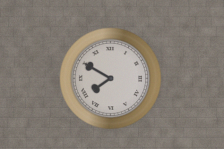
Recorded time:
{"hour": 7, "minute": 50}
